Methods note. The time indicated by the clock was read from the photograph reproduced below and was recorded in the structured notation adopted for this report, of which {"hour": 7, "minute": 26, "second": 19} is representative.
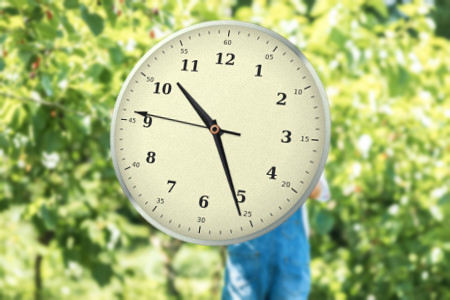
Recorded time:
{"hour": 10, "minute": 25, "second": 46}
